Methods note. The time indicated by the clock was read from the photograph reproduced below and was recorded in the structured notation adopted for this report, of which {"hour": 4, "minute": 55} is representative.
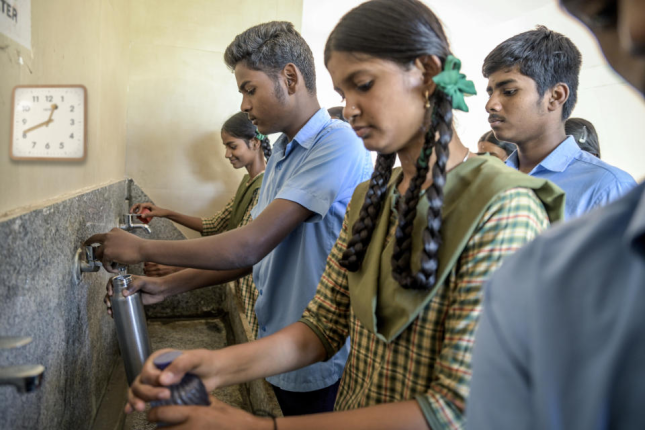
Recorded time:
{"hour": 12, "minute": 41}
